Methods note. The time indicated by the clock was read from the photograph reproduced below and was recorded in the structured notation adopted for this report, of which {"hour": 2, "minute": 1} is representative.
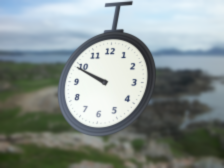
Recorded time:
{"hour": 9, "minute": 49}
